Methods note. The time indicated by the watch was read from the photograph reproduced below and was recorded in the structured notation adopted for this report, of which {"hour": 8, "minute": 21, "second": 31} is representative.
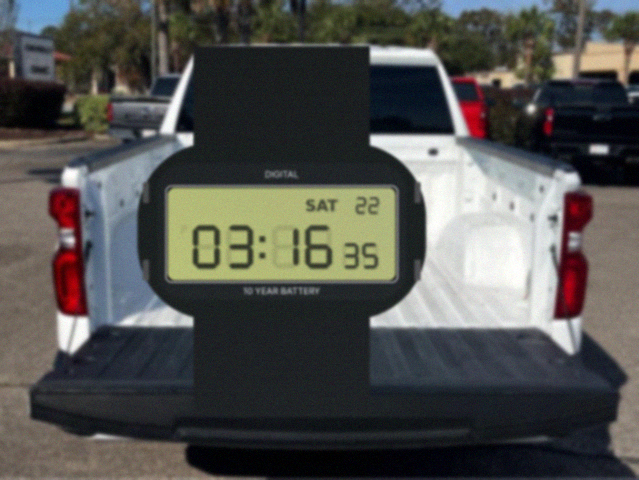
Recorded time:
{"hour": 3, "minute": 16, "second": 35}
